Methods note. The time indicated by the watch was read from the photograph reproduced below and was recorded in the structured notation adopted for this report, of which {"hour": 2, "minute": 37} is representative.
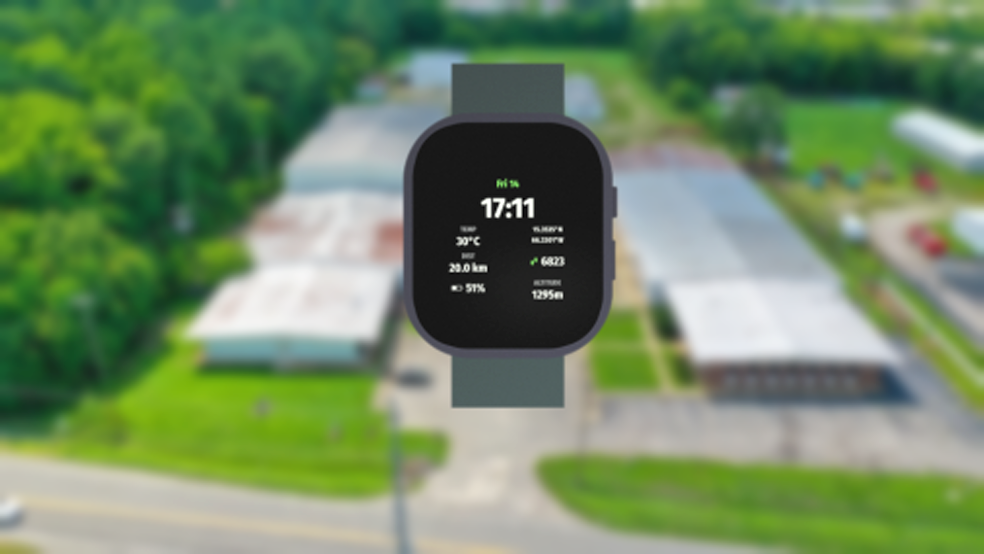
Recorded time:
{"hour": 17, "minute": 11}
